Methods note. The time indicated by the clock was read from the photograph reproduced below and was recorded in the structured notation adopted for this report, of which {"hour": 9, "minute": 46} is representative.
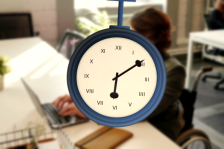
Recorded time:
{"hour": 6, "minute": 9}
